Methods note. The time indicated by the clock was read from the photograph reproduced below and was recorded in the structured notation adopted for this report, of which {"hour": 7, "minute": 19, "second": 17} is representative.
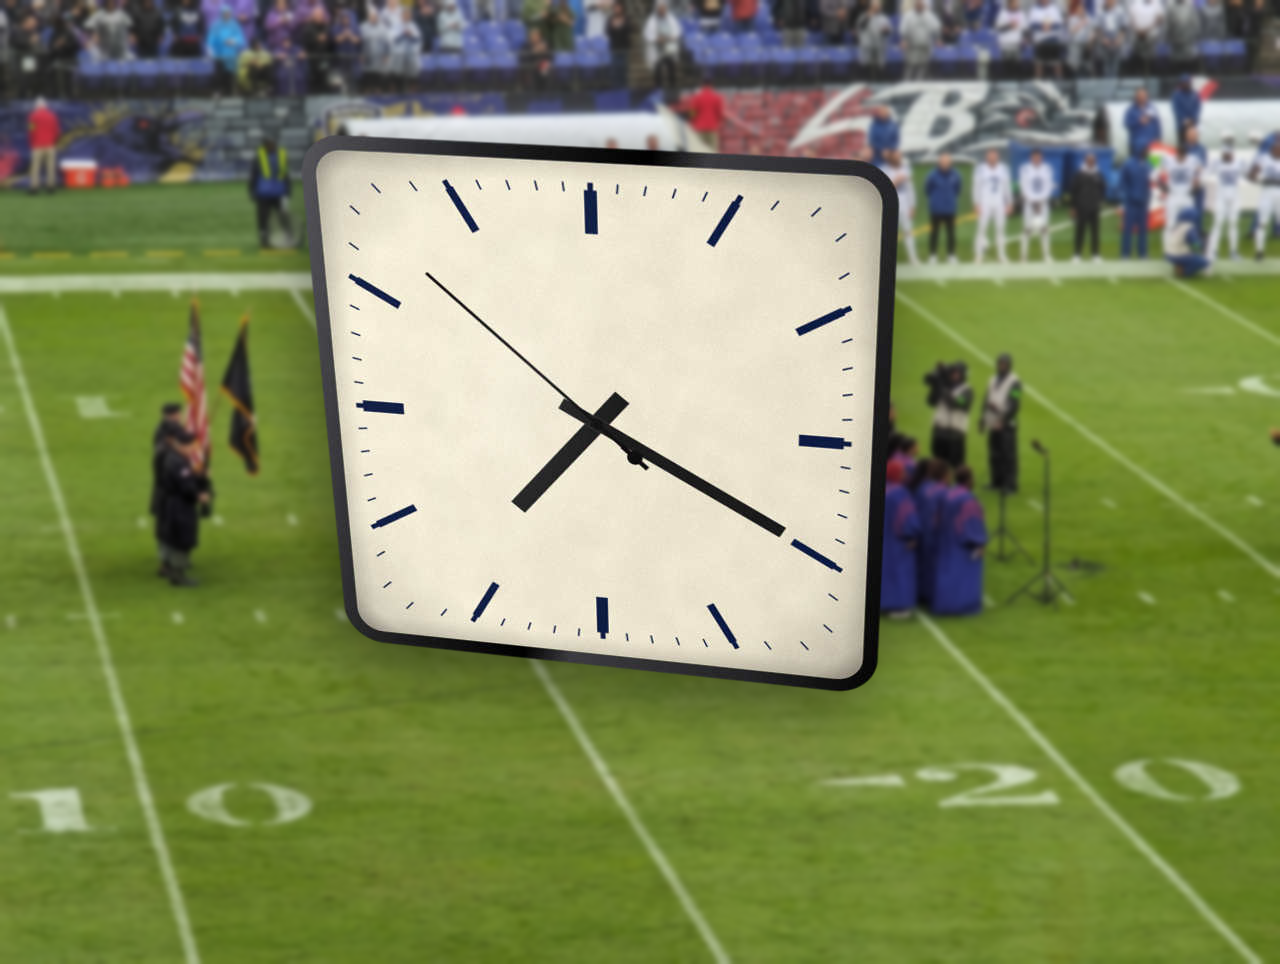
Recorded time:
{"hour": 7, "minute": 19, "second": 52}
